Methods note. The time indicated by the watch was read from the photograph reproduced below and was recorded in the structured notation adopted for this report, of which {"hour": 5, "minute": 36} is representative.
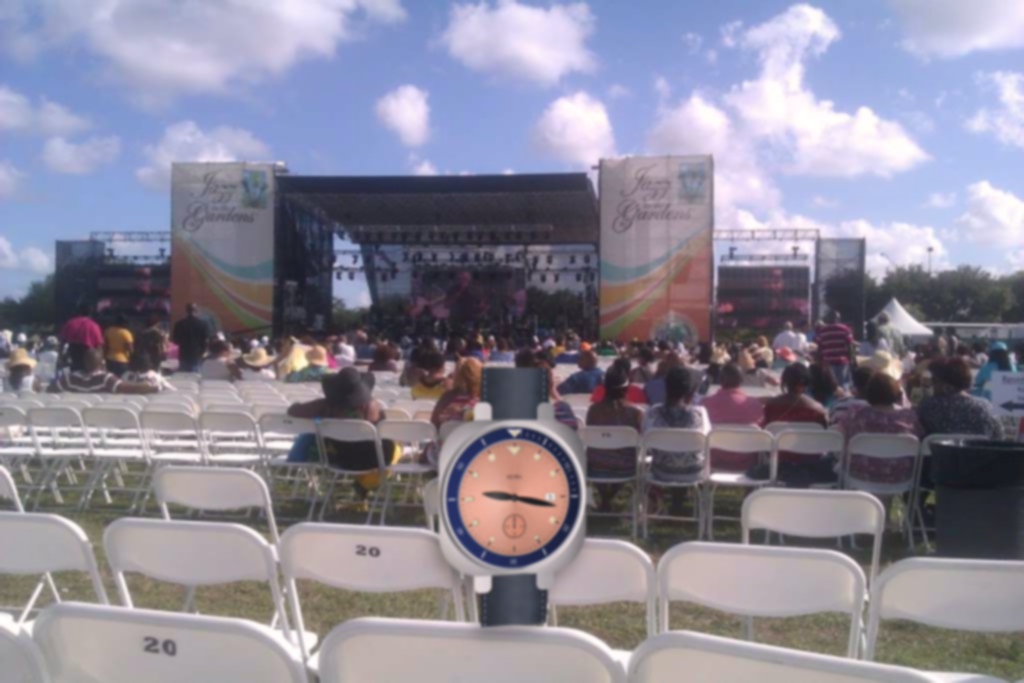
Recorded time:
{"hour": 9, "minute": 17}
